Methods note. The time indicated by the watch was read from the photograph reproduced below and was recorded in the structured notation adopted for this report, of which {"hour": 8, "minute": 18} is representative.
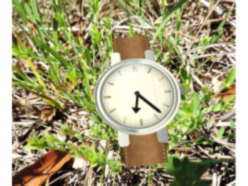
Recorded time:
{"hour": 6, "minute": 23}
